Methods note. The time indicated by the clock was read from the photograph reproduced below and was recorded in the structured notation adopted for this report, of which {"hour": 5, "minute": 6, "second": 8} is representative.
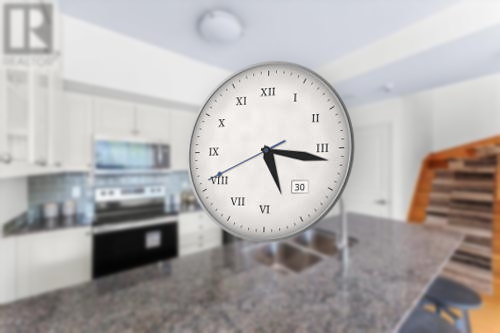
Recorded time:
{"hour": 5, "minute": 16, "second": 41}
